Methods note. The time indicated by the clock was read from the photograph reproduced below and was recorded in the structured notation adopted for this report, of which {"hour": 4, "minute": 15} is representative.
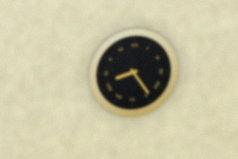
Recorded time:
{"hour": 8, "minute": 24}
